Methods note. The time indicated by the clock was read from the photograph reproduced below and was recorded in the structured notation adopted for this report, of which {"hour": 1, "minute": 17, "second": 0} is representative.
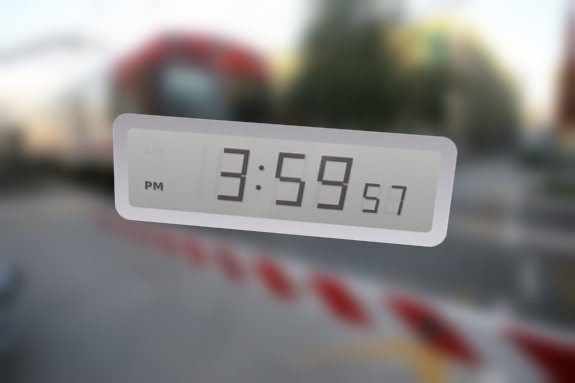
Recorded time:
{"hour": 3, "minute": 59, "second": 57}
